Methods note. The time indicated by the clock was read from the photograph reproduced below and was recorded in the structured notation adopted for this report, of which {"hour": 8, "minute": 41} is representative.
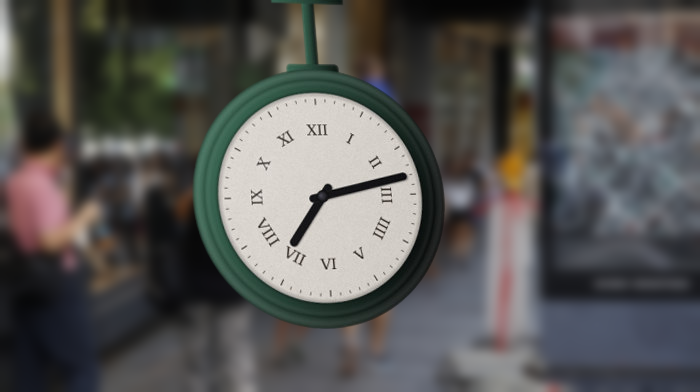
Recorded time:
{"hour": 7, "minute": 13}
